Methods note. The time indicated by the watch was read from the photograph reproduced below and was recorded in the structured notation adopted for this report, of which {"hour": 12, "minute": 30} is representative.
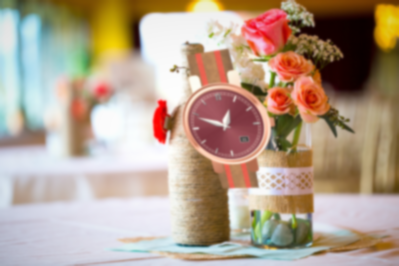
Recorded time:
{"hour": 12, "minute": 49}
